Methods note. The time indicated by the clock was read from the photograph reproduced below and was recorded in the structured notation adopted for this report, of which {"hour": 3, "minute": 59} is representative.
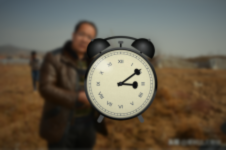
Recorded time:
{"hour": 3, "minute": 9}
